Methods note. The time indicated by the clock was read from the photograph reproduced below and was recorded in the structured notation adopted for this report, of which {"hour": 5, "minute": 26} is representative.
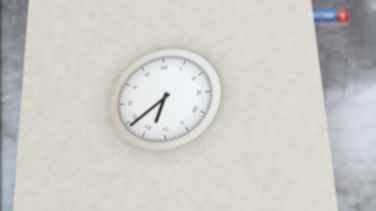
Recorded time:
{"hour": 6, "minute": 39}
